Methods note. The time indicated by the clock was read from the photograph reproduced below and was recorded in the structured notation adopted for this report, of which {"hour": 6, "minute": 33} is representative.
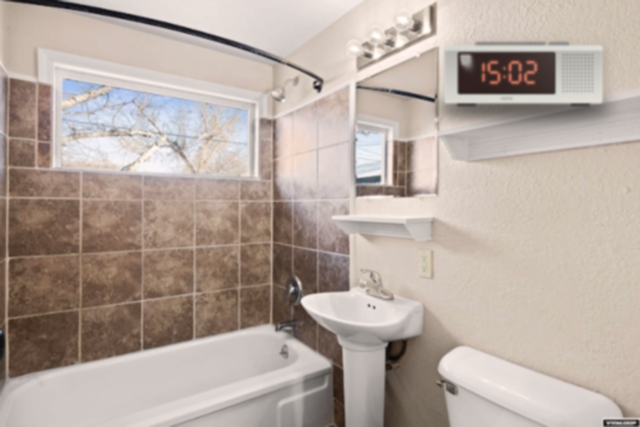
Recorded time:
{"hour": 15, "minute": 2}
